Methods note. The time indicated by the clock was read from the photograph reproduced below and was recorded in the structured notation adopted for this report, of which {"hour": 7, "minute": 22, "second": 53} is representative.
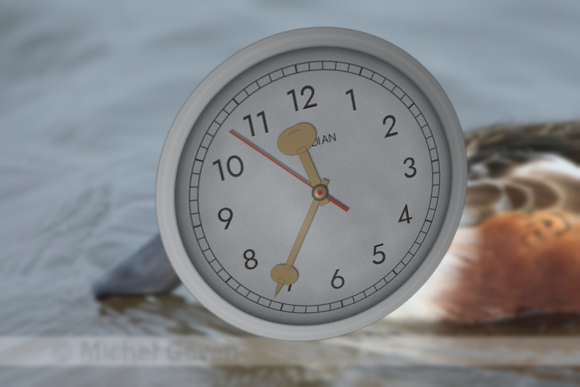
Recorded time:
{"hour": 11, "minute": 35, "second": 53}
